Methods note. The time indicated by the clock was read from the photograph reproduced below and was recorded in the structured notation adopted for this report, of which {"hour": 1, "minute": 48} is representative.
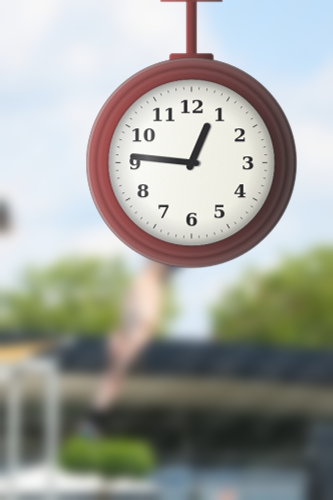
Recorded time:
{"hour": 12, "minute": 46}
